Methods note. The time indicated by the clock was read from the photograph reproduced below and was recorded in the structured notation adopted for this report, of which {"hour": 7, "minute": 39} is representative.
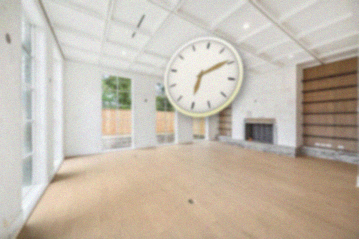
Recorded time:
{"hour": 6, "minute": 9}
